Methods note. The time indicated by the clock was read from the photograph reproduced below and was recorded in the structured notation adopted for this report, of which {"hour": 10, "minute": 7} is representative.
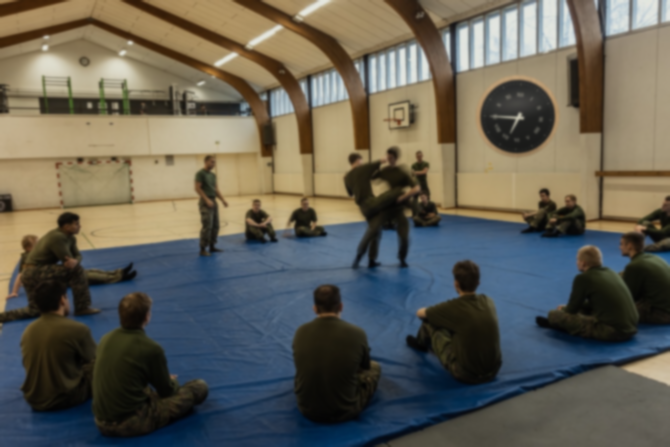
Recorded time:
{"hour": 6, "minute": 45}
